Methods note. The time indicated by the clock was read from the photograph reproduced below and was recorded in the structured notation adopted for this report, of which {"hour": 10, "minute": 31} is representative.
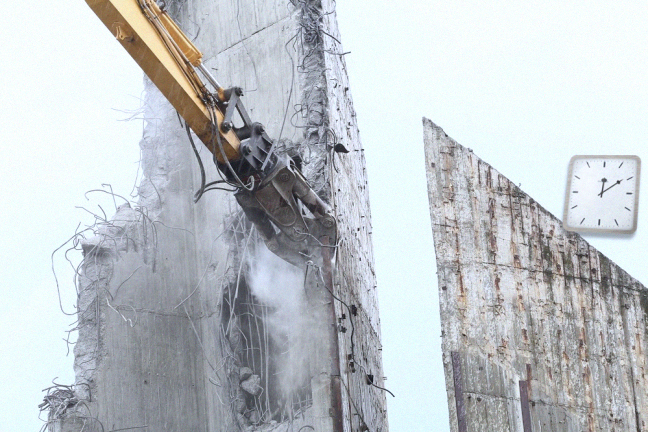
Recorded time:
{"hour": 12, "minute": 9}
